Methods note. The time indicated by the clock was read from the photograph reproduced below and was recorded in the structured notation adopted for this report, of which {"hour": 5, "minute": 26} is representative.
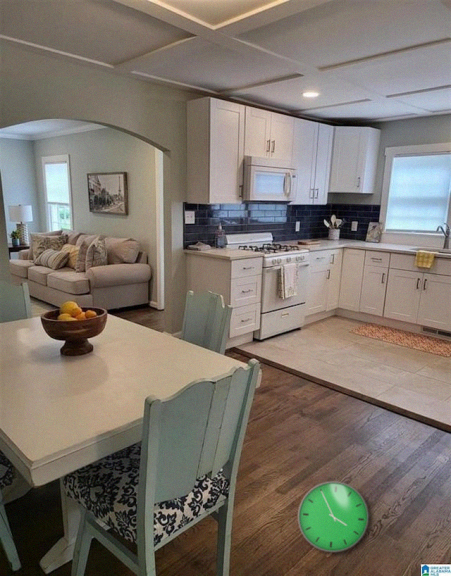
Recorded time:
{"hour": 3, "minute": 55}
